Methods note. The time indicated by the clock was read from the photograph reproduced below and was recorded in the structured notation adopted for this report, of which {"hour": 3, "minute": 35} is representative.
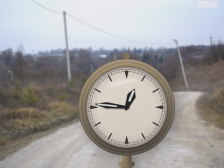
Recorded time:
{"hour": 12, "minute": 46}
